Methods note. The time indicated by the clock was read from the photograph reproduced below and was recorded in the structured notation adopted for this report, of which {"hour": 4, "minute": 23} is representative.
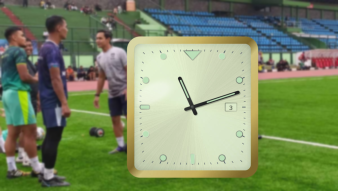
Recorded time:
{"hour": 11, "minute": 12}
